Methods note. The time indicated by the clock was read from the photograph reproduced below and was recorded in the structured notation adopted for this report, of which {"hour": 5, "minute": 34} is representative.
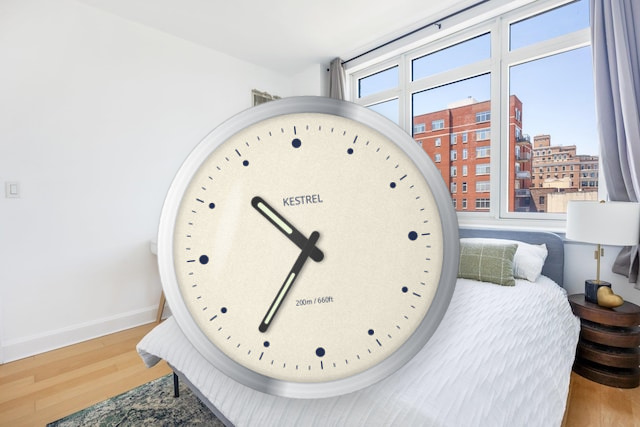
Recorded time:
{"hour": 10, "minute": 36}
